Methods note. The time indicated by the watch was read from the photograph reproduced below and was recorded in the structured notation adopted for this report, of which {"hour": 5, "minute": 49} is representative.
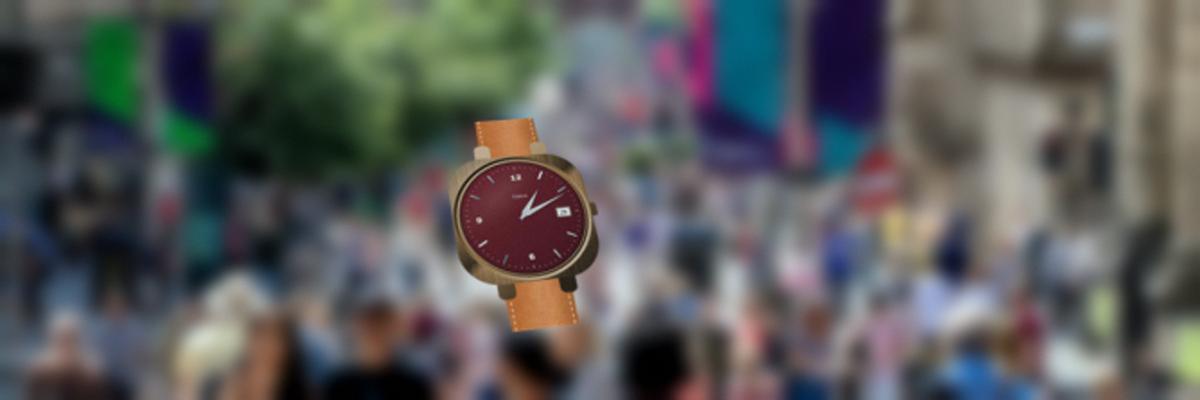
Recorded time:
{"hour": 1, "minute": 11}
